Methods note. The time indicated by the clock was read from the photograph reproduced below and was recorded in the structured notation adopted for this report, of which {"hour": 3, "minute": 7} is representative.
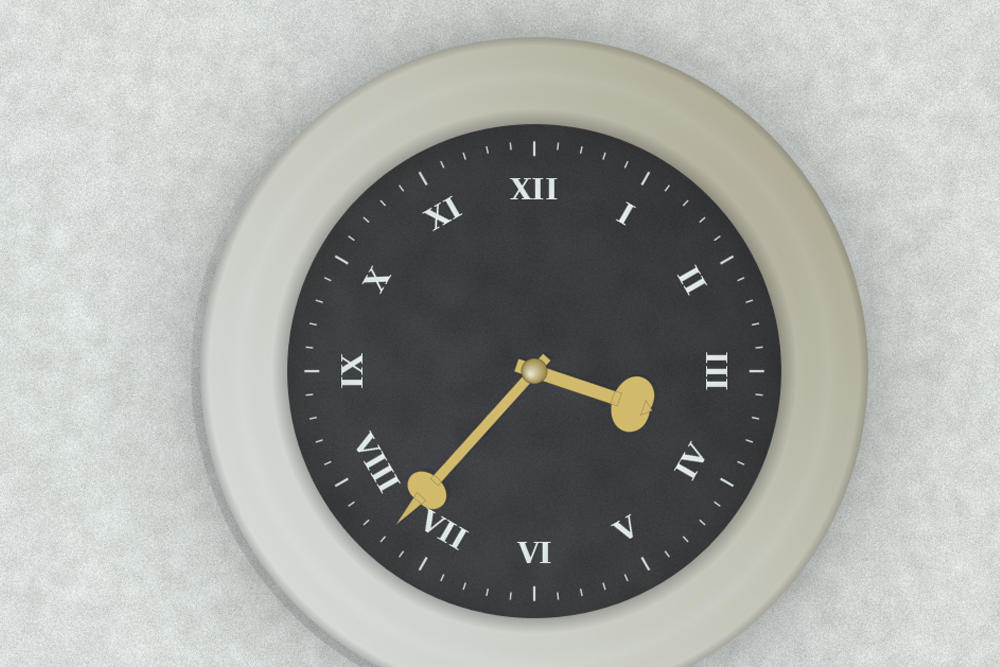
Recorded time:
{"hour": 3, "minute": 37}
